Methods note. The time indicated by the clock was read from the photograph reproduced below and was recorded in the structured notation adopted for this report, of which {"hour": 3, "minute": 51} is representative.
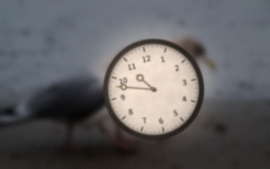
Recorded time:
{"hour": 10, "minute": 48}
